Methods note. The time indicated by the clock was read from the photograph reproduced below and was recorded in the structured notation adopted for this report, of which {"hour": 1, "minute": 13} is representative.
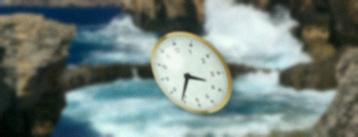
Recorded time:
{"hour": 3, "minute": 36}
